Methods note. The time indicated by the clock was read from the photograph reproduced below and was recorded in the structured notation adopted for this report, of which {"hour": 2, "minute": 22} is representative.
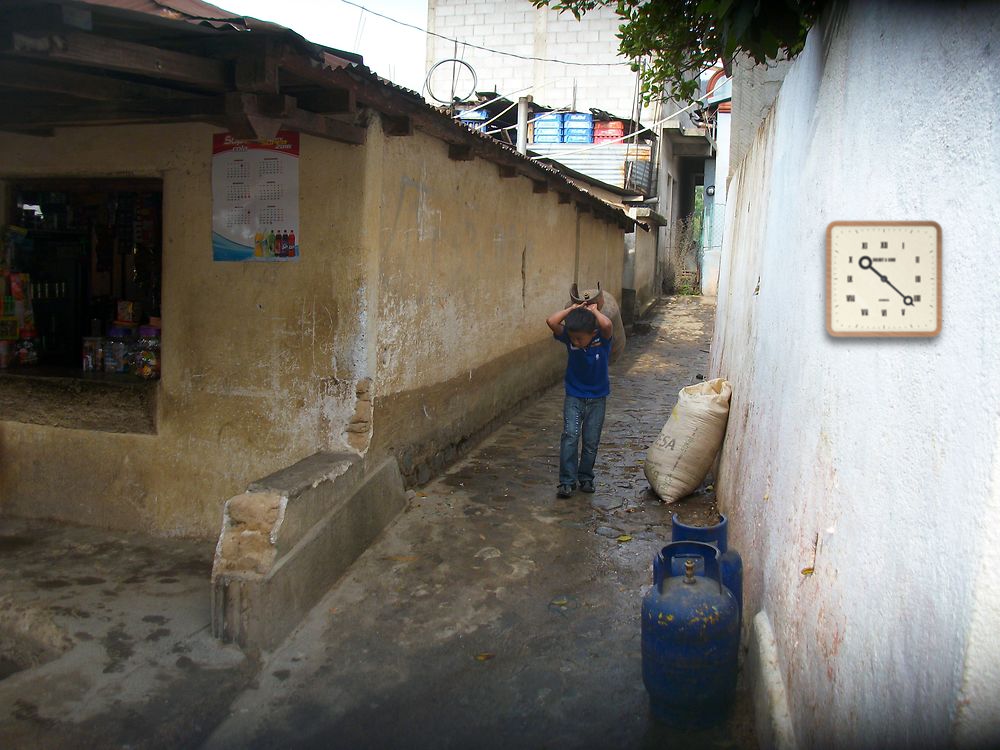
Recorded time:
{"hour": 10, "minute": 22}
